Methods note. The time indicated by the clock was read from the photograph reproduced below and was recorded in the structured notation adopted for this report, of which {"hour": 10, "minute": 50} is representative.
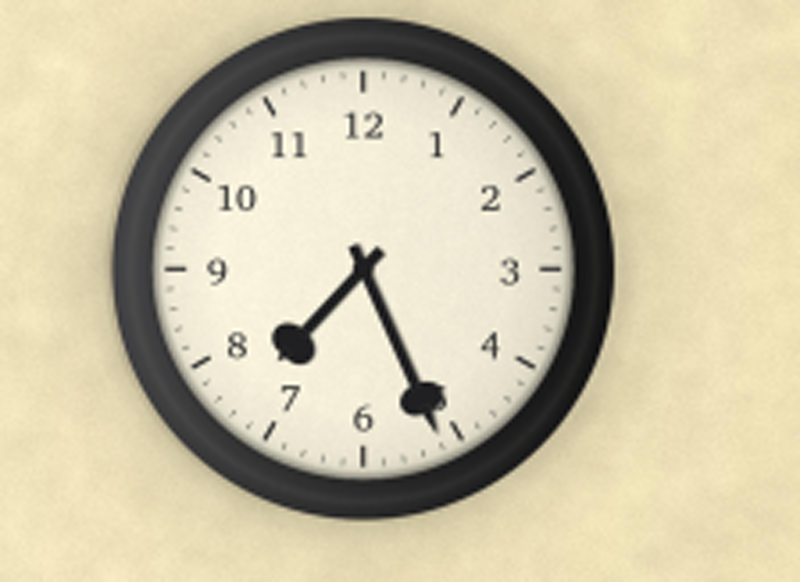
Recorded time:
{"hour": 7, "minute": 26}
